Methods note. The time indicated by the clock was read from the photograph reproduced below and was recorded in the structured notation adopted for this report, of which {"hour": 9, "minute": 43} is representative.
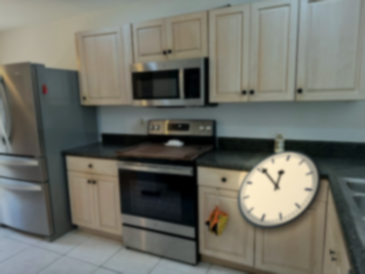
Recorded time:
{"hour": 11, "minute": 51}
